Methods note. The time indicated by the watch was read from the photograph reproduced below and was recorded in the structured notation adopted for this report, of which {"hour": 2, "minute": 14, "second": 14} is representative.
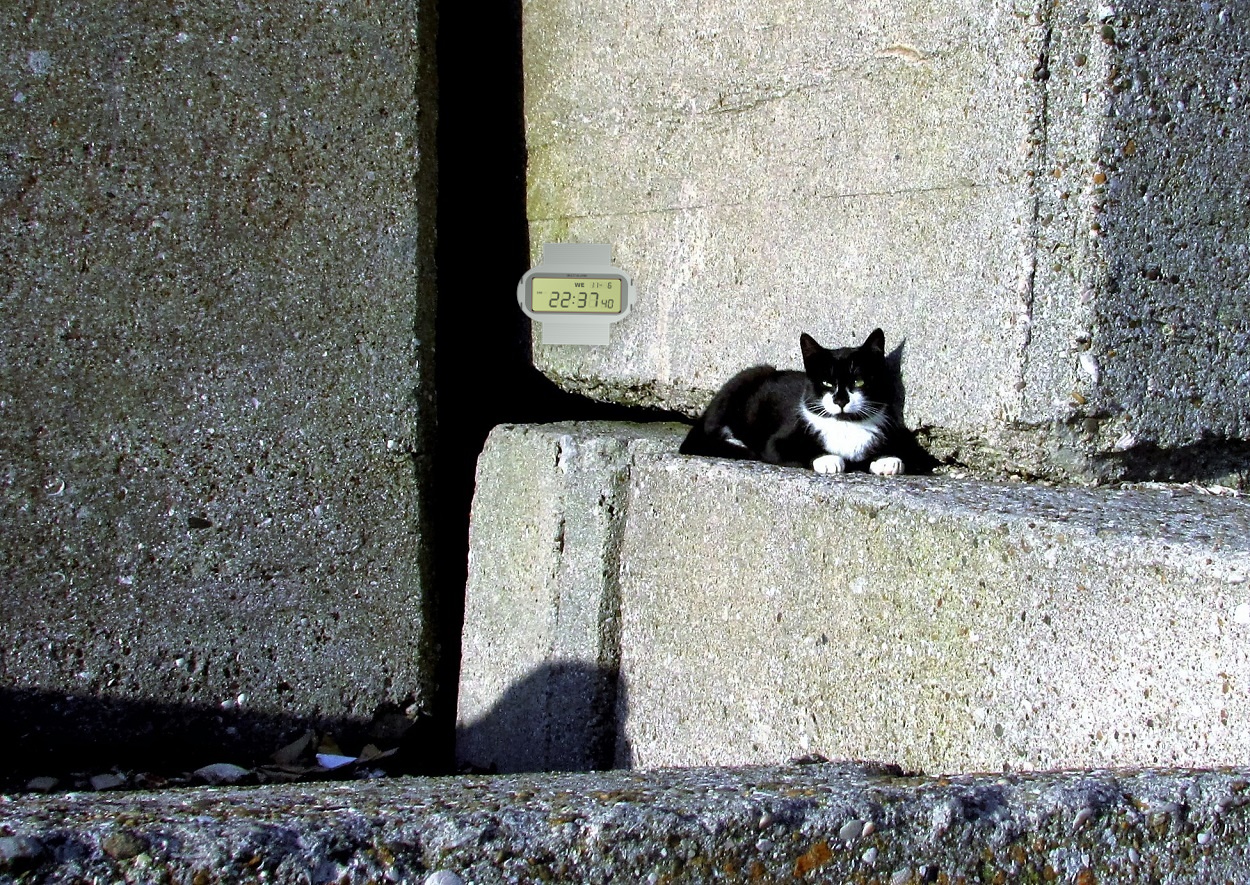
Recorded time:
{"hour": 22, "minute": 37, "second": 40}
